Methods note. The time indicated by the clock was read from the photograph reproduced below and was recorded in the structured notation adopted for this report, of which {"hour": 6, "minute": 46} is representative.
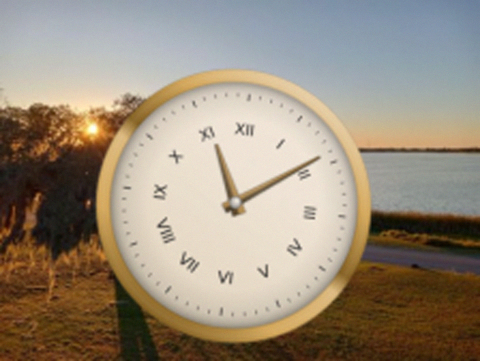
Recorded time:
{"hour": 11, "minute": 9}
